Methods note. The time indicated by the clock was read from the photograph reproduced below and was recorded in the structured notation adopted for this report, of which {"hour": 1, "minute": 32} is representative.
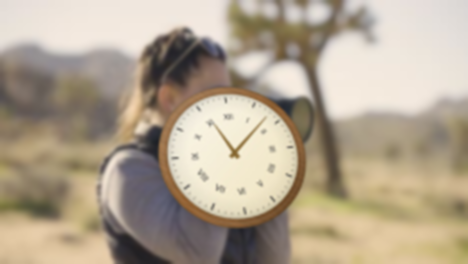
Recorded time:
{"hour": 11, "minute": 8}
